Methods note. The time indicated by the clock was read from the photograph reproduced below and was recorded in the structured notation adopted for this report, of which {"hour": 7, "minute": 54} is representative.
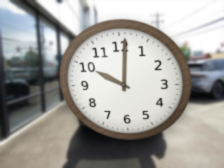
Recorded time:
{"hour": 10, "minute": 1}
